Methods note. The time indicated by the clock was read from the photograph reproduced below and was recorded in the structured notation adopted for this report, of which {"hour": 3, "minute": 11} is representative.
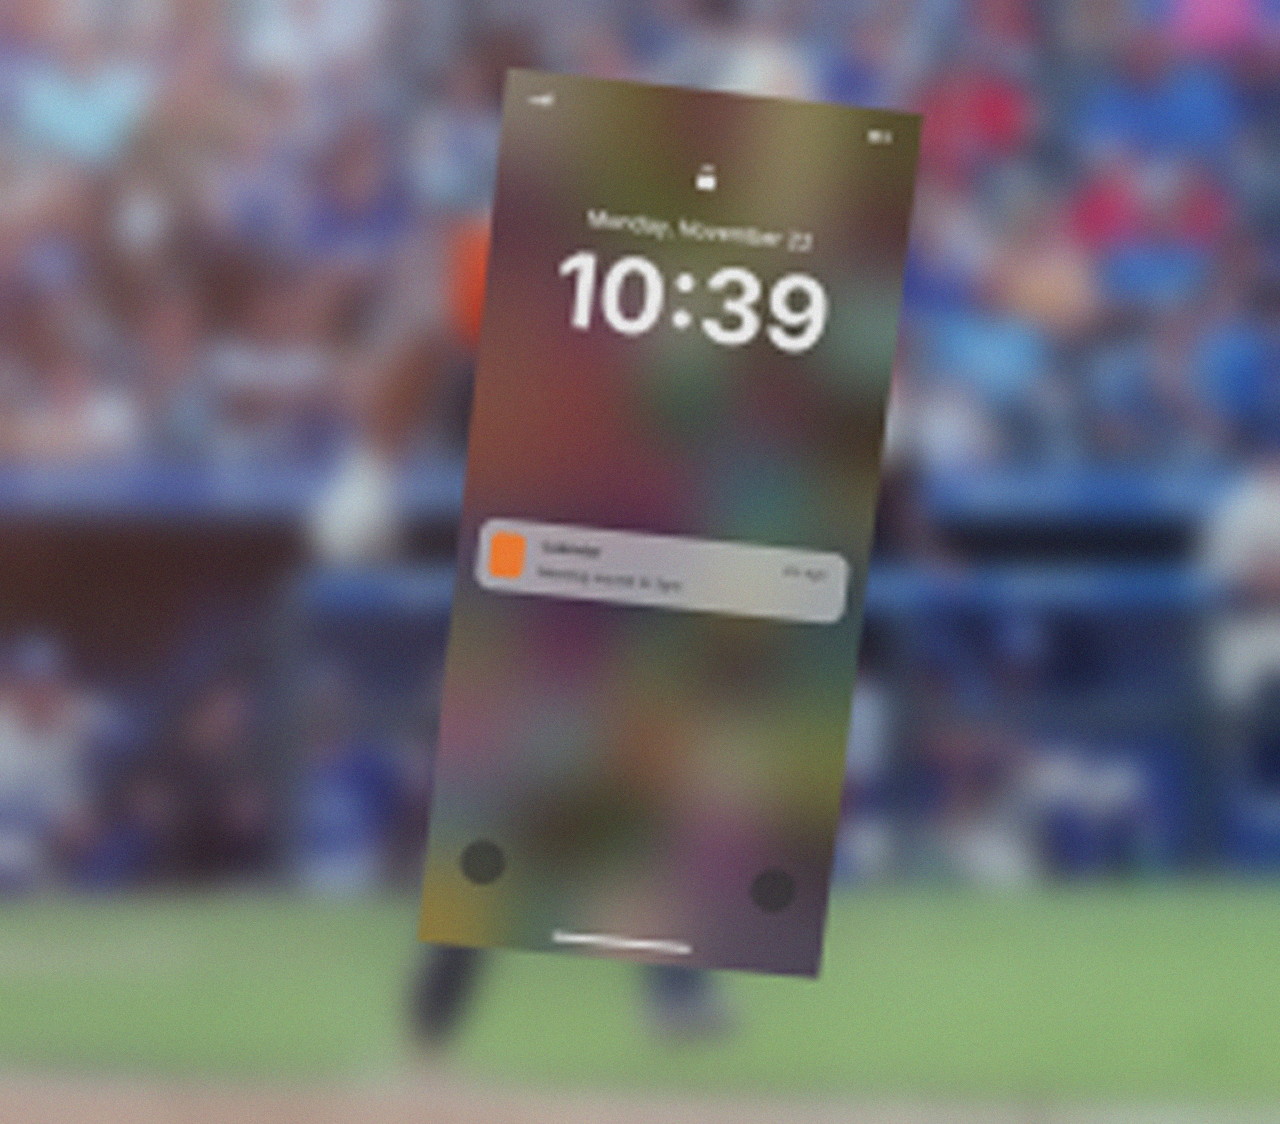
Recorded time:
{"hour": 10, "minute": 39}
